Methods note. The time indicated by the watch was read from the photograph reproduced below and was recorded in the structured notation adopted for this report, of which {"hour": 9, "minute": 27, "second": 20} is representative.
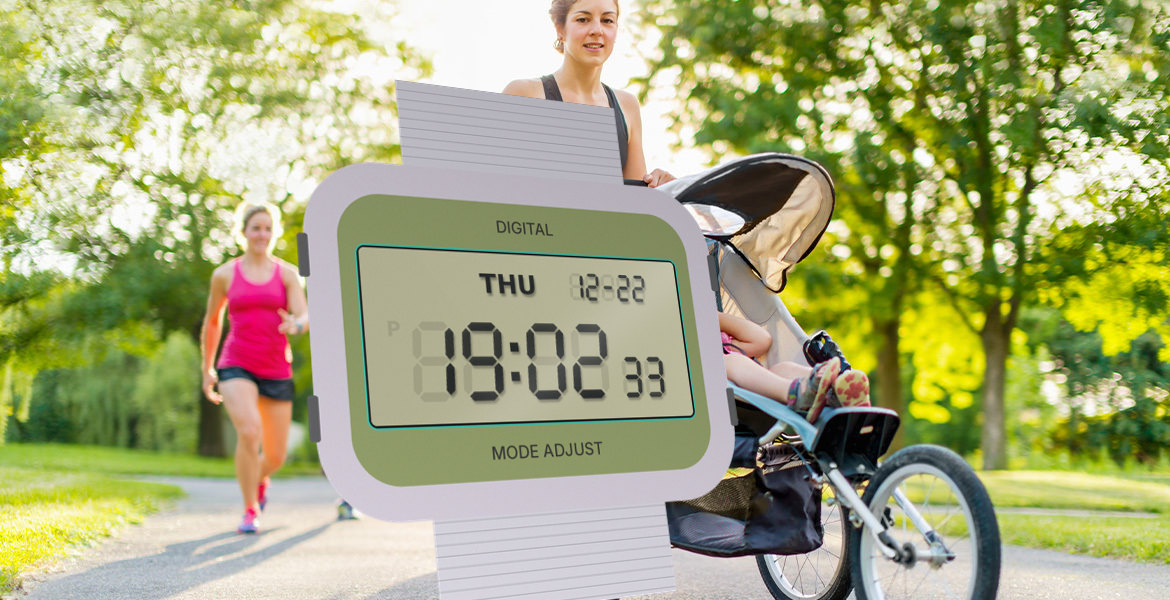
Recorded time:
{"hour": 19, "minute": 2, "second": 33}
